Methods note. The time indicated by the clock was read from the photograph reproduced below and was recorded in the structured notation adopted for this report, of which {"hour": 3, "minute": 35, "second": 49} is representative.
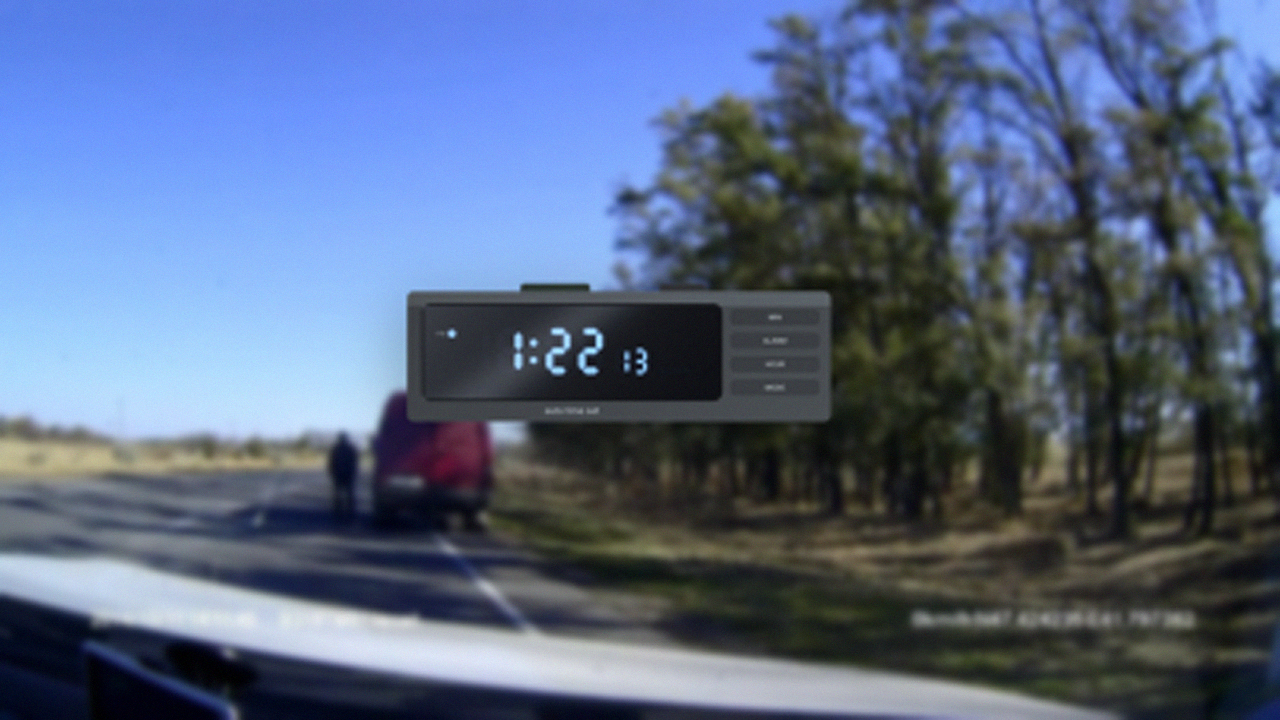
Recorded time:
{"hour": 1, "minute": 22, "second": 13}
